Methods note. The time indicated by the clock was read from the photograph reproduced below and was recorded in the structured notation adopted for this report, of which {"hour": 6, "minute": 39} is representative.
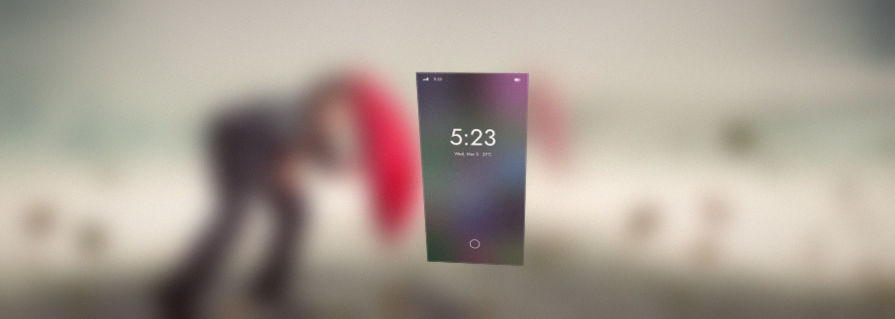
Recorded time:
{"hour": 5, "minute": 23}
